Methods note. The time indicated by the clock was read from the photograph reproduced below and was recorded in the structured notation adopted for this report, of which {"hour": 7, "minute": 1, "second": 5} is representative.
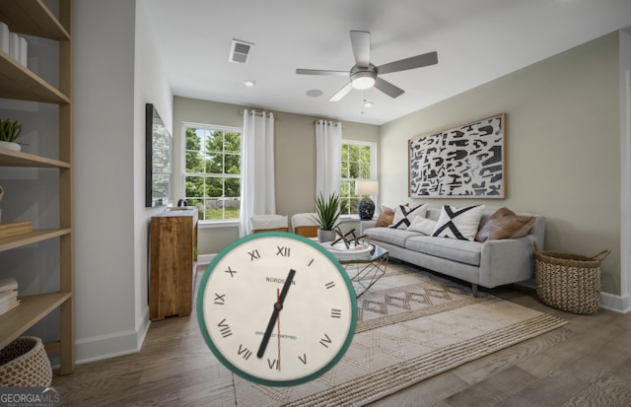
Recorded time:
{"hour": 12, "minute": 32, "second": 29}
